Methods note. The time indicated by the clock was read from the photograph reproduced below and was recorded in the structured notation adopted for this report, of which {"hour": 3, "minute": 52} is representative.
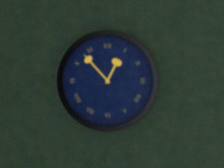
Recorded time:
{"hour": 12, "minute": 53}
